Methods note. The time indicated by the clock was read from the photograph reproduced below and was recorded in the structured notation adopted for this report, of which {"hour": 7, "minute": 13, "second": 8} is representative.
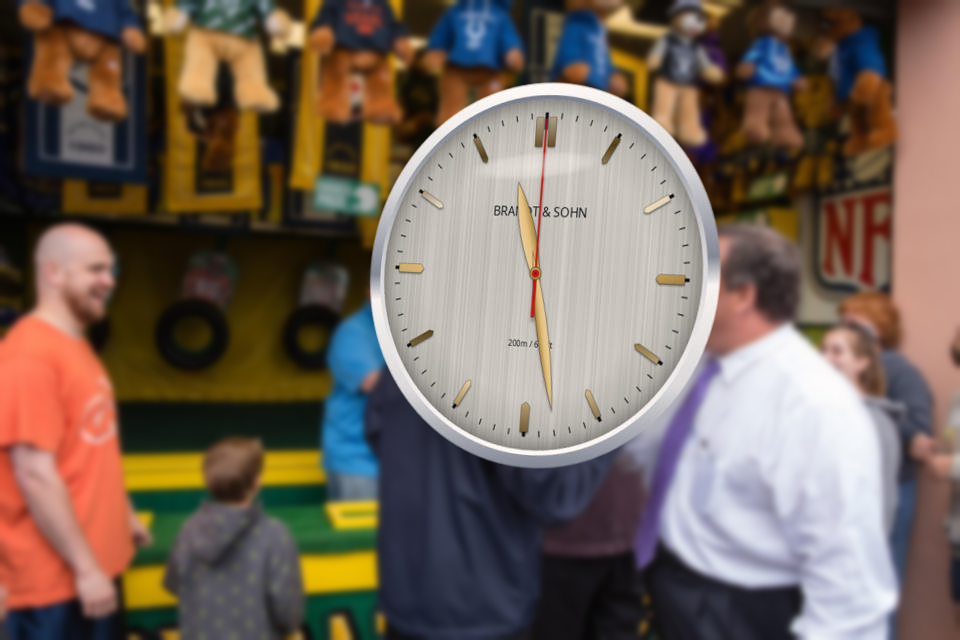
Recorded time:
{"hour": 11, "minute": 28, "second": 0}
